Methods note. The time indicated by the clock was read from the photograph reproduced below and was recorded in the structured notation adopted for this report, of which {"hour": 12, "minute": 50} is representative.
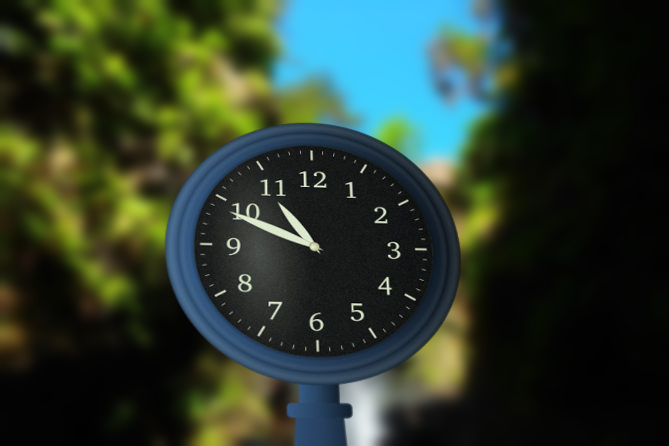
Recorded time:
{"hour": 10, "minute": 49}
